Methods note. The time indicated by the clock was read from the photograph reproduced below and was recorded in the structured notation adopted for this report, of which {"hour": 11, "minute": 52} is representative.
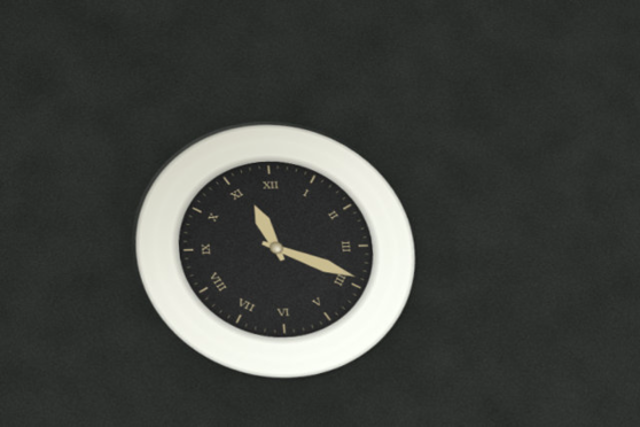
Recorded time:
{"hour": 11, "minute": 19}
